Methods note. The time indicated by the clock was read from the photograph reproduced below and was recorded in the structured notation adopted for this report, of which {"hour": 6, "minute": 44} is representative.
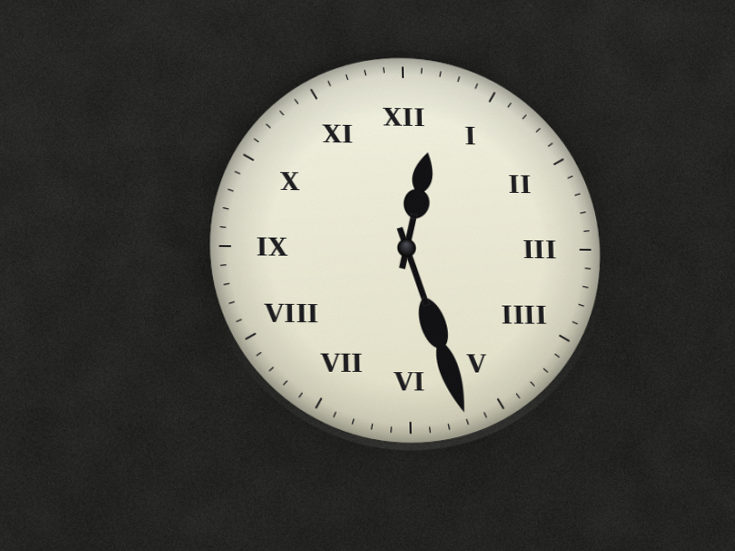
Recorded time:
{"hour": 12, "minute": 27}
